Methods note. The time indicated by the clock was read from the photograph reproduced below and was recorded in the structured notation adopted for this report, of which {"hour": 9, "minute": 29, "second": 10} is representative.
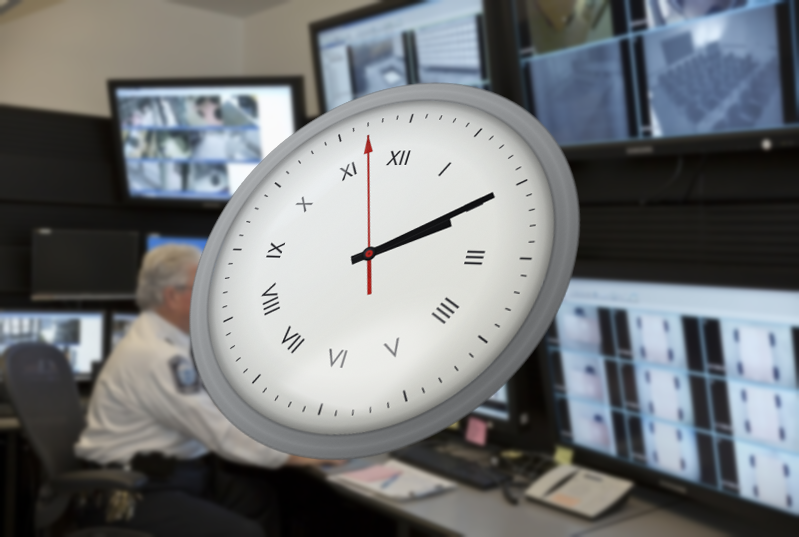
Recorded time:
{"hour": 2, "minute": 9, "second": 57}
